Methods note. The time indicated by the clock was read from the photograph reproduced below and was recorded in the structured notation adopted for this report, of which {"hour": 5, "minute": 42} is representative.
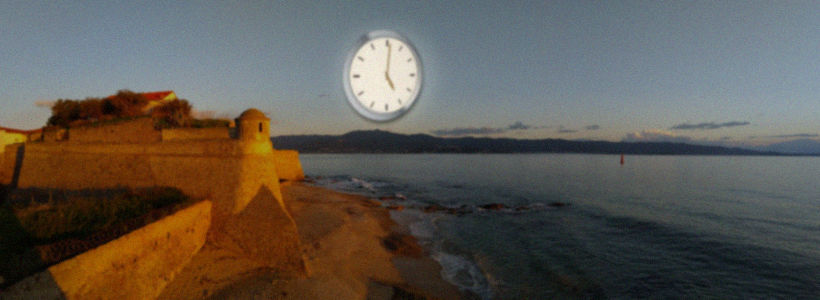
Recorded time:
{"hour": 5, "minute": 1}
